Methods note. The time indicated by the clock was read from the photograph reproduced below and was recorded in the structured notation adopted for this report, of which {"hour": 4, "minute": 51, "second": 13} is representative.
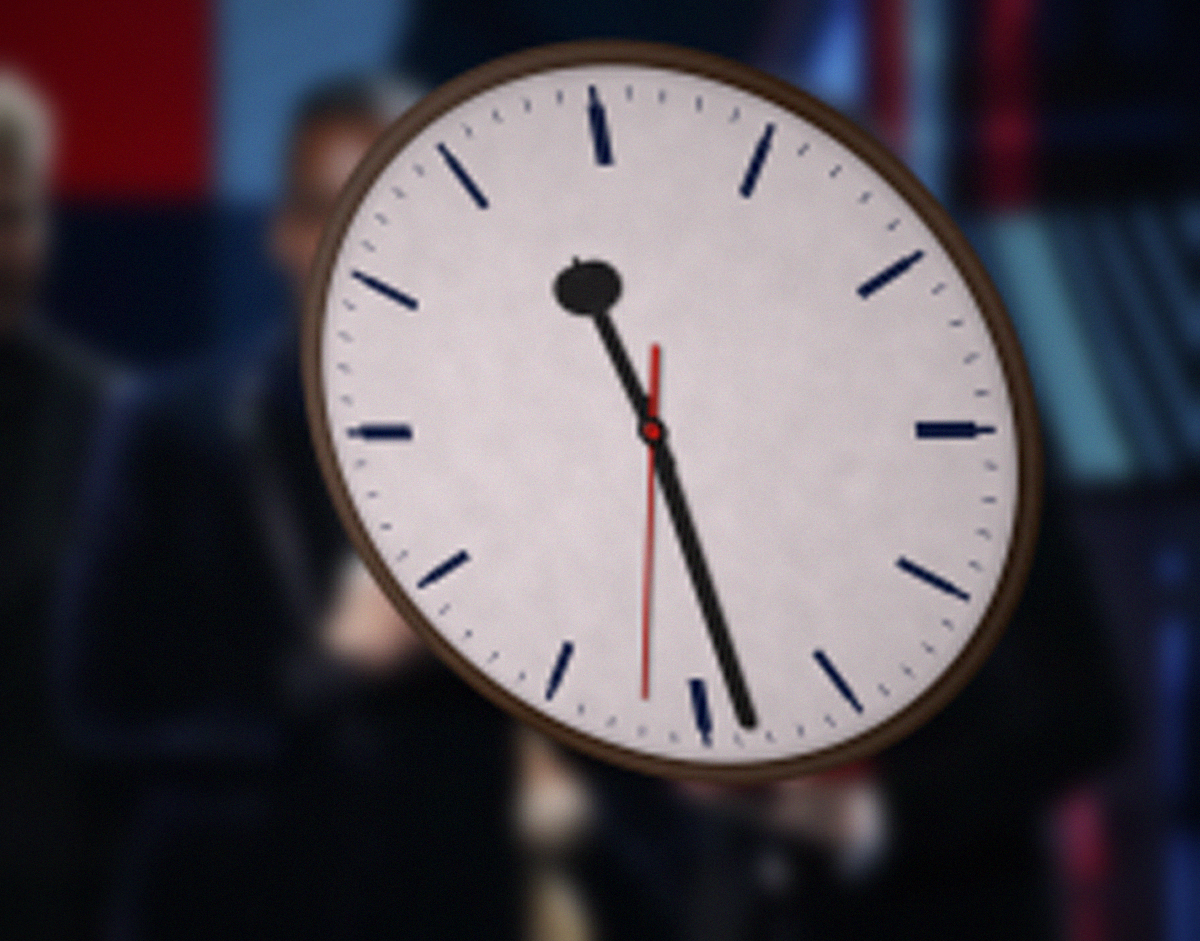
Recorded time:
{"hour": 11, "minute": 28, "second": 32}
